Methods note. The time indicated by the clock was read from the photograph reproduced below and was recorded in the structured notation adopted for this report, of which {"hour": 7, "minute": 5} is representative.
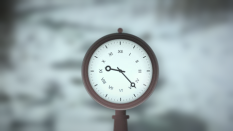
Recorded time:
{"hour": 9, "minute": 23}
